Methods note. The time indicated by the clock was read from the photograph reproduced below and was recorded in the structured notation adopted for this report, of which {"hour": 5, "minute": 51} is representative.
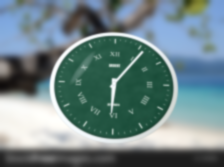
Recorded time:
{"hour": 6, "minute": 6}
